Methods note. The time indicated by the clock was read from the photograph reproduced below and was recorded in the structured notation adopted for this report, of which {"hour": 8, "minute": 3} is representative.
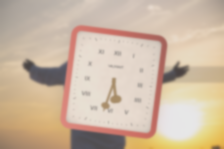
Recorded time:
{"hour": 5, "minute": 32}
